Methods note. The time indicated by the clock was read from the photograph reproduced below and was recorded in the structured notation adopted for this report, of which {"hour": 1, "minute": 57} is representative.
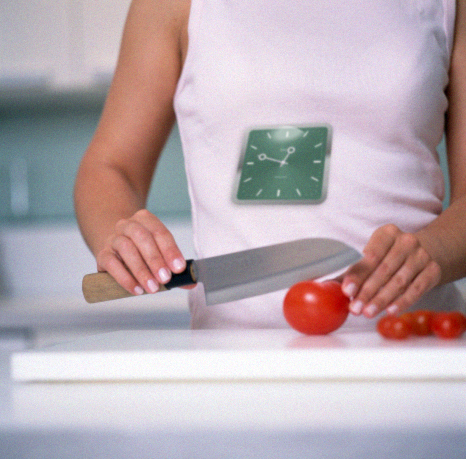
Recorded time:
{"hour": 12, "minute": 48}
